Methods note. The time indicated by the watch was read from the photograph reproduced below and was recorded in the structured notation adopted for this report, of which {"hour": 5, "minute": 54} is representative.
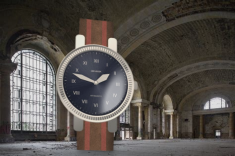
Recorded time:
{"hour": 1, "minute": 48}
